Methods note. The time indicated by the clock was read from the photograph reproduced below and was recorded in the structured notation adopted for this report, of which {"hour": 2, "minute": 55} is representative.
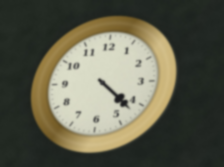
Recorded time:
{"hour": 4, "minute": 22}
